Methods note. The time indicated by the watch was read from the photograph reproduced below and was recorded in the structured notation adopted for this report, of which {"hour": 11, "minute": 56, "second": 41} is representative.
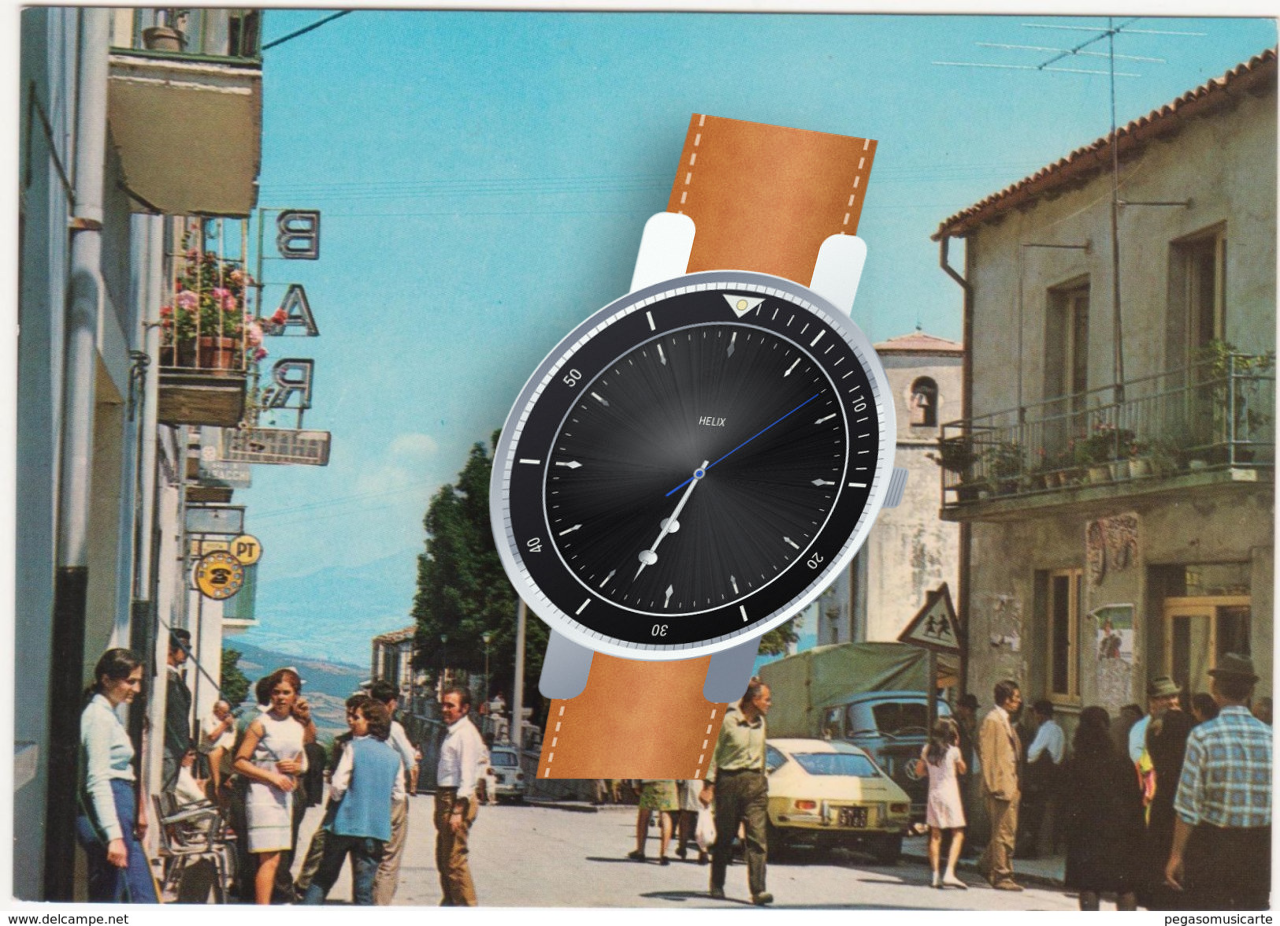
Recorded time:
{"hour": 6, "minute": 33, "second": 8}
